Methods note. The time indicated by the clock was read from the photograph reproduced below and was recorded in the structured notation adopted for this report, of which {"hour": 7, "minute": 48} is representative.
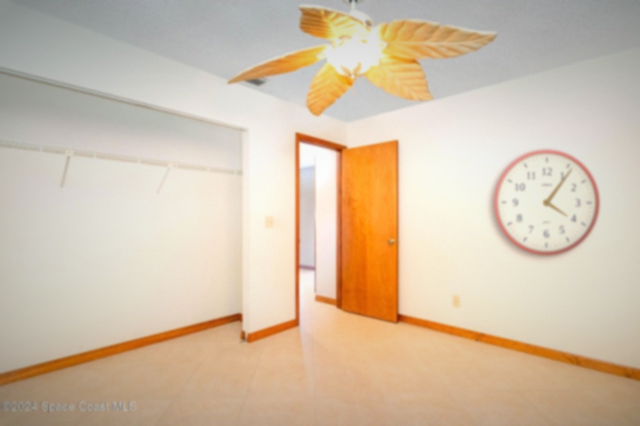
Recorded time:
{"hour": 4, "minute": 6}
